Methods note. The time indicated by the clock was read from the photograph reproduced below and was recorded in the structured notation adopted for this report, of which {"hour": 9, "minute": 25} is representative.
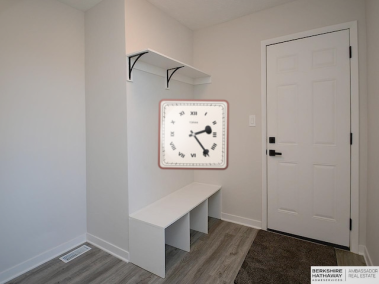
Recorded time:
{"hour": 2, "minute": 24}
